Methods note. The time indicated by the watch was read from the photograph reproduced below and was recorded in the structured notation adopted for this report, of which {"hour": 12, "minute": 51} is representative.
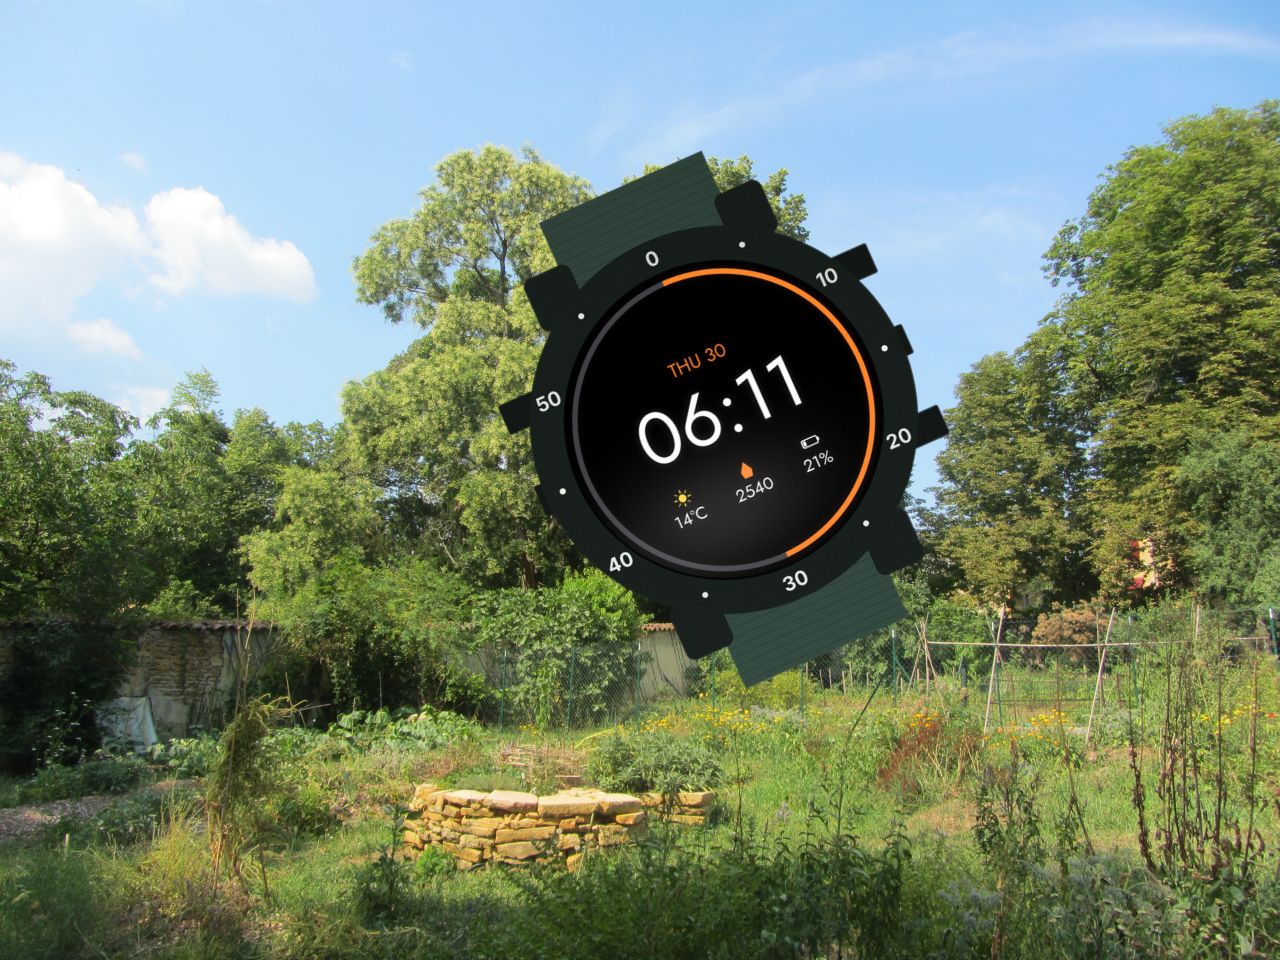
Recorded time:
{"hour": 6, "minute": 11}
